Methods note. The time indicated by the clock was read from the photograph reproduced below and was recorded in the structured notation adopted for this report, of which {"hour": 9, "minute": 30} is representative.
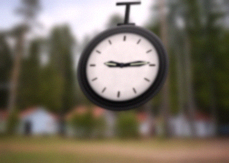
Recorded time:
{"hour": 9, "minute": 14}
